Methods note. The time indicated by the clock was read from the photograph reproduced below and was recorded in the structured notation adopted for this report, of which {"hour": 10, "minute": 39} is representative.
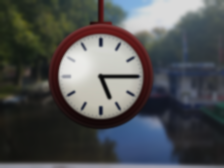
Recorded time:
{"hour": 5, "minute": 15}
